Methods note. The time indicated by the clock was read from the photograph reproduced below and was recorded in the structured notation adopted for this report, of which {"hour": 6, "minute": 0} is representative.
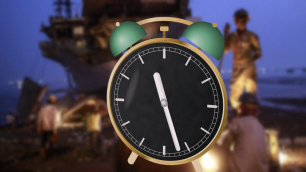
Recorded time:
{"hour": 11, "minute": 27}
